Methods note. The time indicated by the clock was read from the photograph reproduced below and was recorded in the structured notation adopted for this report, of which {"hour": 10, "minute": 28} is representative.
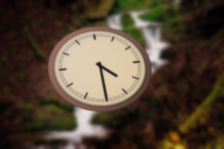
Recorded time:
{"hour": 4, "minute": 30}
